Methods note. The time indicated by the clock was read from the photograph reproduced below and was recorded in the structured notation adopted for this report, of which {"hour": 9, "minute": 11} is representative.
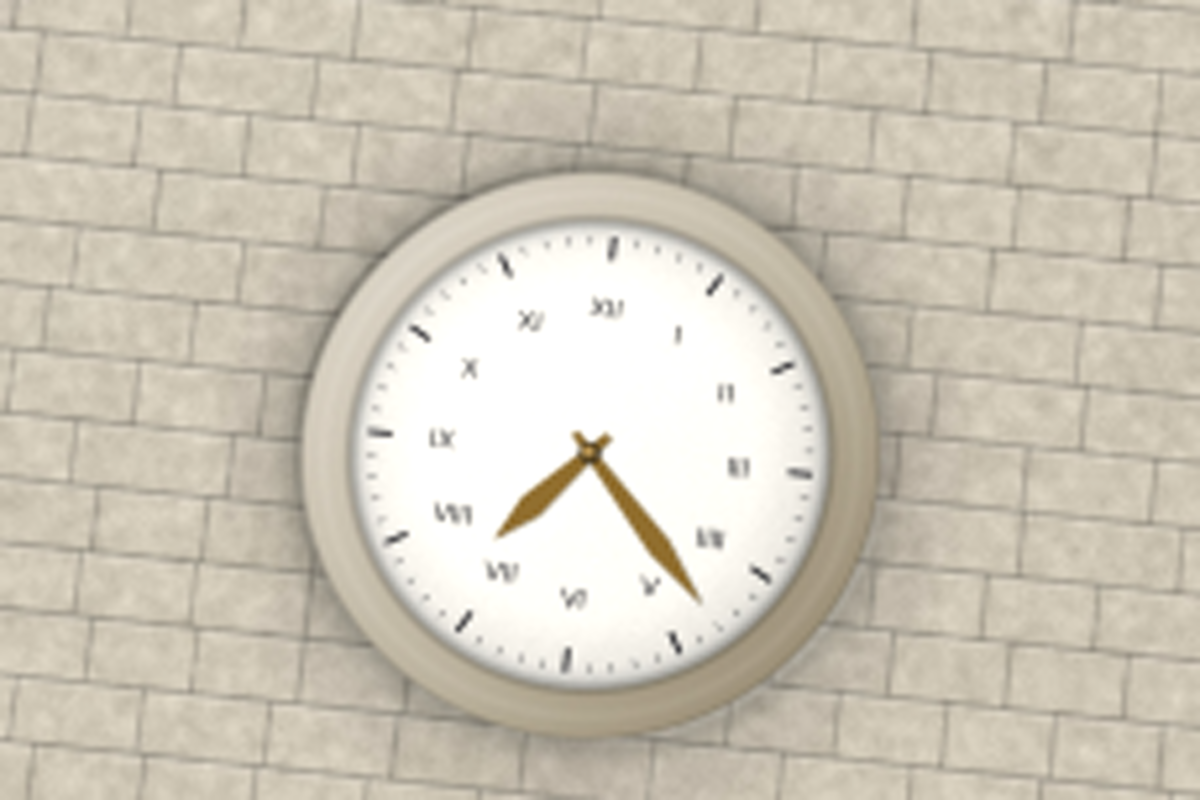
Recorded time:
{"hour": 7, "minute": 23}
